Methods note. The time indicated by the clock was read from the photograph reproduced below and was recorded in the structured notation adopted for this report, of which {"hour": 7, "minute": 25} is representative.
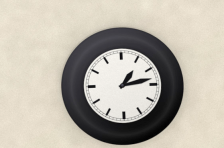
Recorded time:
{"hour": 1, "minute": 13}
